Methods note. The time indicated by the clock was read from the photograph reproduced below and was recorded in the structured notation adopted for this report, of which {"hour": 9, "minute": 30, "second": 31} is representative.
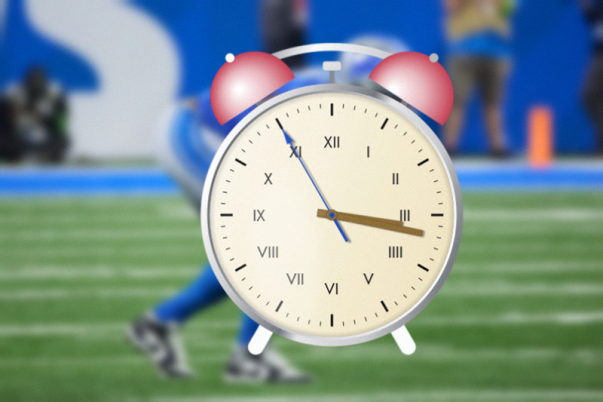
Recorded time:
{"hour": 3, "minute": 16, "second": 55}
